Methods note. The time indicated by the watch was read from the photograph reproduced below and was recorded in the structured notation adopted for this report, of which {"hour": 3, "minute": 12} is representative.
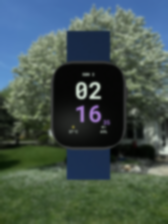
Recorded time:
{"hour": 2, "minute": 16}
